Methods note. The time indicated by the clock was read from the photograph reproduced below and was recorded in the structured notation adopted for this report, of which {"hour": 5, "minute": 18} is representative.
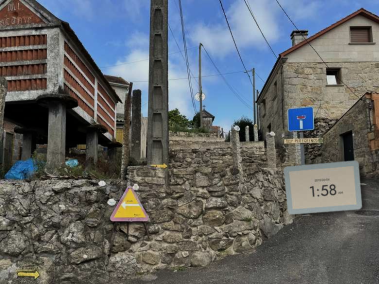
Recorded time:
{"hour": 1, "minute": 58}
